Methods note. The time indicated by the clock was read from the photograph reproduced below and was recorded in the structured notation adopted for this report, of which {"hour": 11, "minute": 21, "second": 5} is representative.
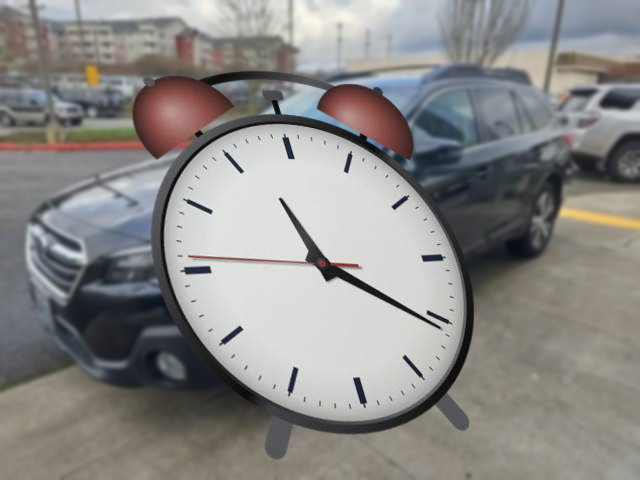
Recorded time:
{"hour": 11, "minute": 20, "second": 46}
